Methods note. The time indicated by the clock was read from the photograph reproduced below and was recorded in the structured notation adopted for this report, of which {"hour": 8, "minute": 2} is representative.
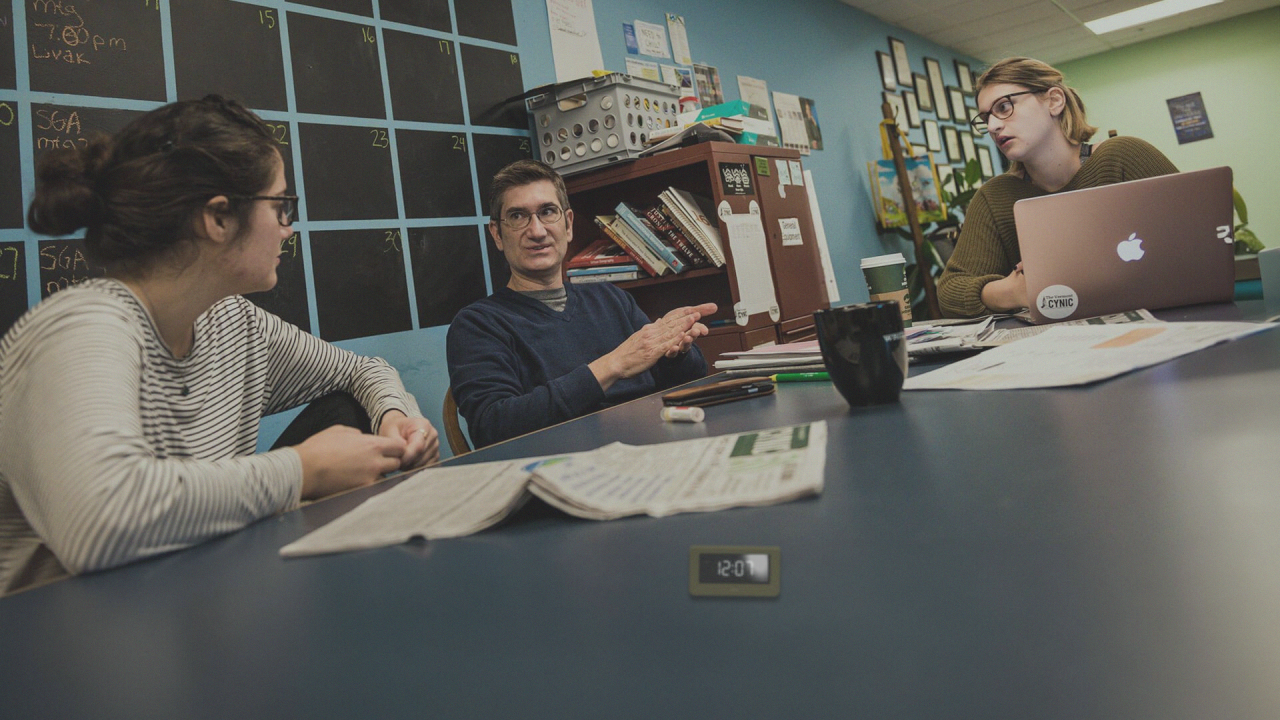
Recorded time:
{"hour": 12, "minute": 7}
